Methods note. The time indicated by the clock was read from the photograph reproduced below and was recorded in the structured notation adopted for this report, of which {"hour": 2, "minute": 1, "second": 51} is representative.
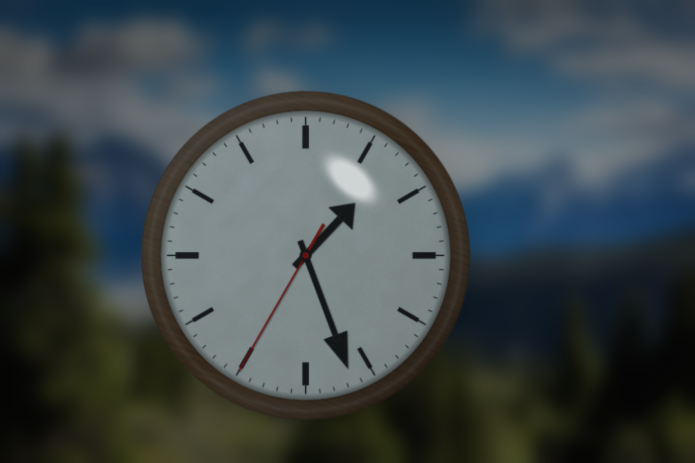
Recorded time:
{"hour": 1, "minute": 26, "second": 35}
